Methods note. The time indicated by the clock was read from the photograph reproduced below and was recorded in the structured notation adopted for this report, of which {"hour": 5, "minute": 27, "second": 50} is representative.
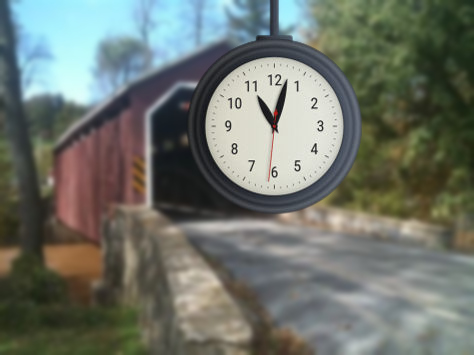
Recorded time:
{"hour": 11, "minute": 2, "second": 31}
